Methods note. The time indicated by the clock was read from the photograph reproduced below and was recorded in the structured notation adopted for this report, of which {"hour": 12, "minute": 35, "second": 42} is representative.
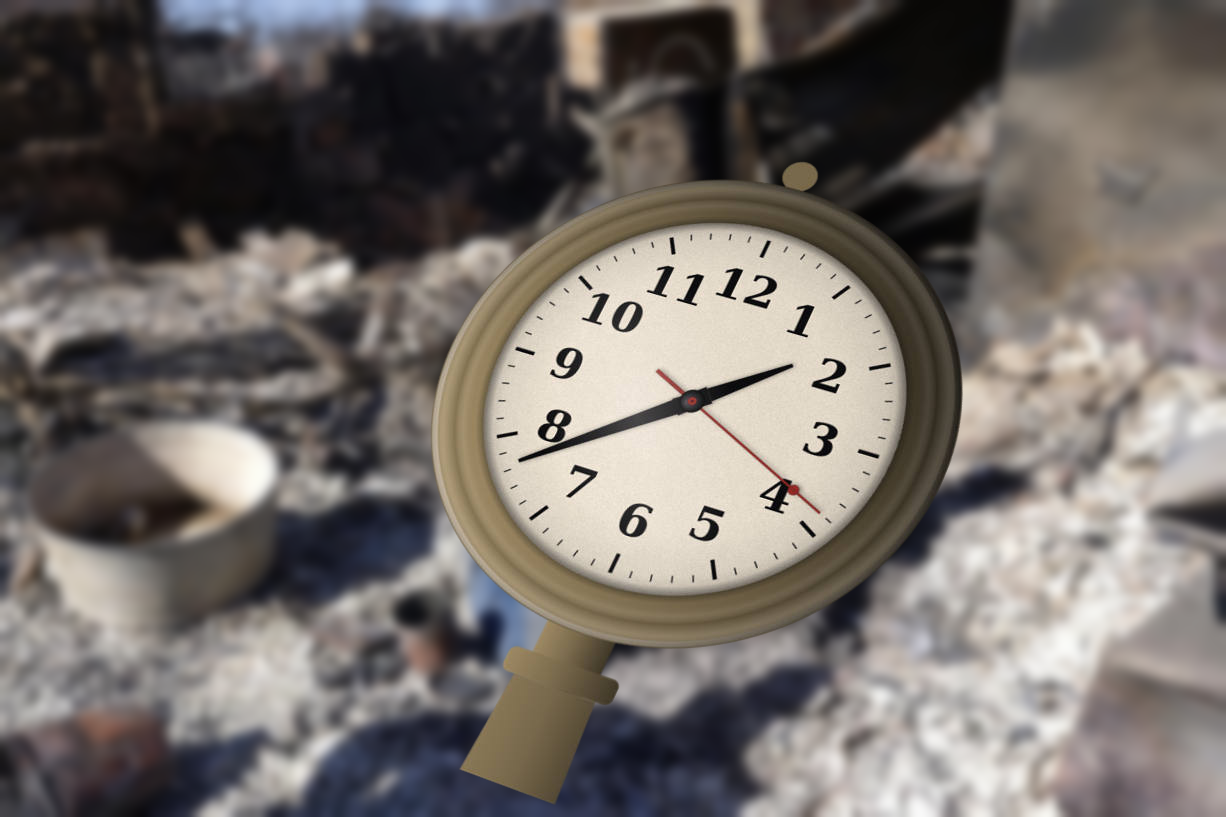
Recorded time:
{"hour": 1, "minute": 38, "second": 19}
